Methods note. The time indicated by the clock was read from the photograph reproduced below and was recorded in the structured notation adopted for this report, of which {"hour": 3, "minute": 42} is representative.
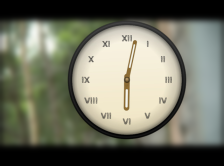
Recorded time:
{"hour": 6, "minute": 2}
